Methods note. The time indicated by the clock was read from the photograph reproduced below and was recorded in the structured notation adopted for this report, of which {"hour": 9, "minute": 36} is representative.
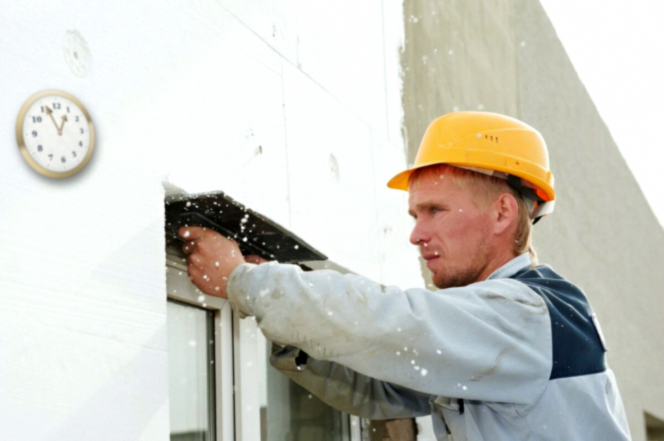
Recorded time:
{"hour": 12, "minute": 56}
